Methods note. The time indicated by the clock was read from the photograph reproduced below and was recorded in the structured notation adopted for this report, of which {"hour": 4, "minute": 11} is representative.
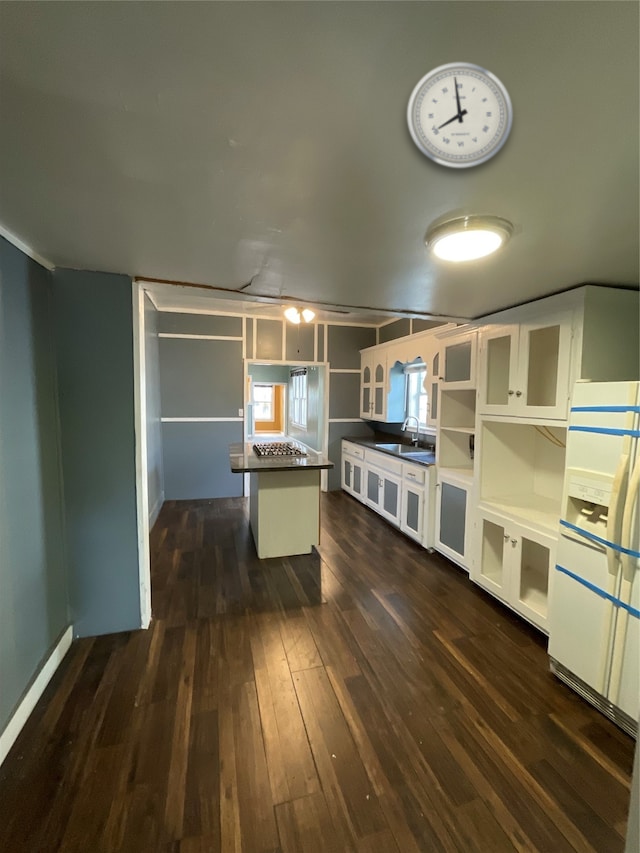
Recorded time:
{"hour": 7, "minute": 59}
